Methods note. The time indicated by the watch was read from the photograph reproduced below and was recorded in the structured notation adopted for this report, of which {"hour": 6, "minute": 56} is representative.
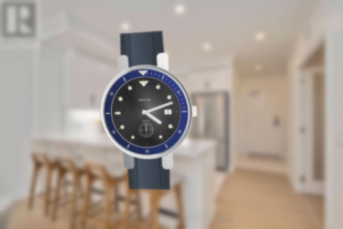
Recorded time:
{"hour": 4, "minute": 12}
